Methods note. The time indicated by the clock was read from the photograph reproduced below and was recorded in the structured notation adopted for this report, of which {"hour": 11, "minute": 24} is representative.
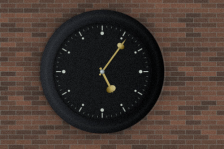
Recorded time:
{"hour": 5, "minute": 6}
